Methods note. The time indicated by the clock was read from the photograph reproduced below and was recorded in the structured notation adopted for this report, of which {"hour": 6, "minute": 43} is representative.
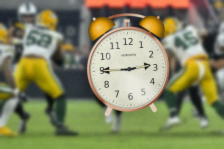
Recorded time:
{"hour": 2, "minute": 45}
